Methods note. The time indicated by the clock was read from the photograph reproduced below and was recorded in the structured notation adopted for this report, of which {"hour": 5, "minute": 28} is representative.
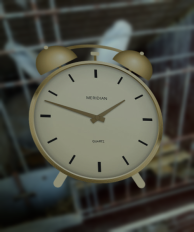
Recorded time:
{"hour": 1, "minute": 48}
